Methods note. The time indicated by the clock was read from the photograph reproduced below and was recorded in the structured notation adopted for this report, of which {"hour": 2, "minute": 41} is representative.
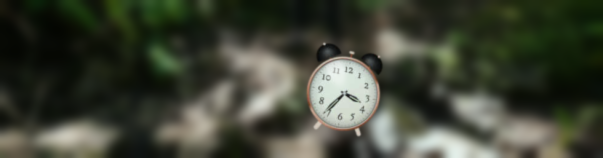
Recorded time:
{"hour": 3, "minute": 36}
